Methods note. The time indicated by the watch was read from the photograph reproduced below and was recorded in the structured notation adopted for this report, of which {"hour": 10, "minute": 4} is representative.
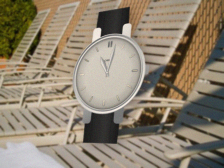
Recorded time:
{"hour": 11, "minute": 2}
